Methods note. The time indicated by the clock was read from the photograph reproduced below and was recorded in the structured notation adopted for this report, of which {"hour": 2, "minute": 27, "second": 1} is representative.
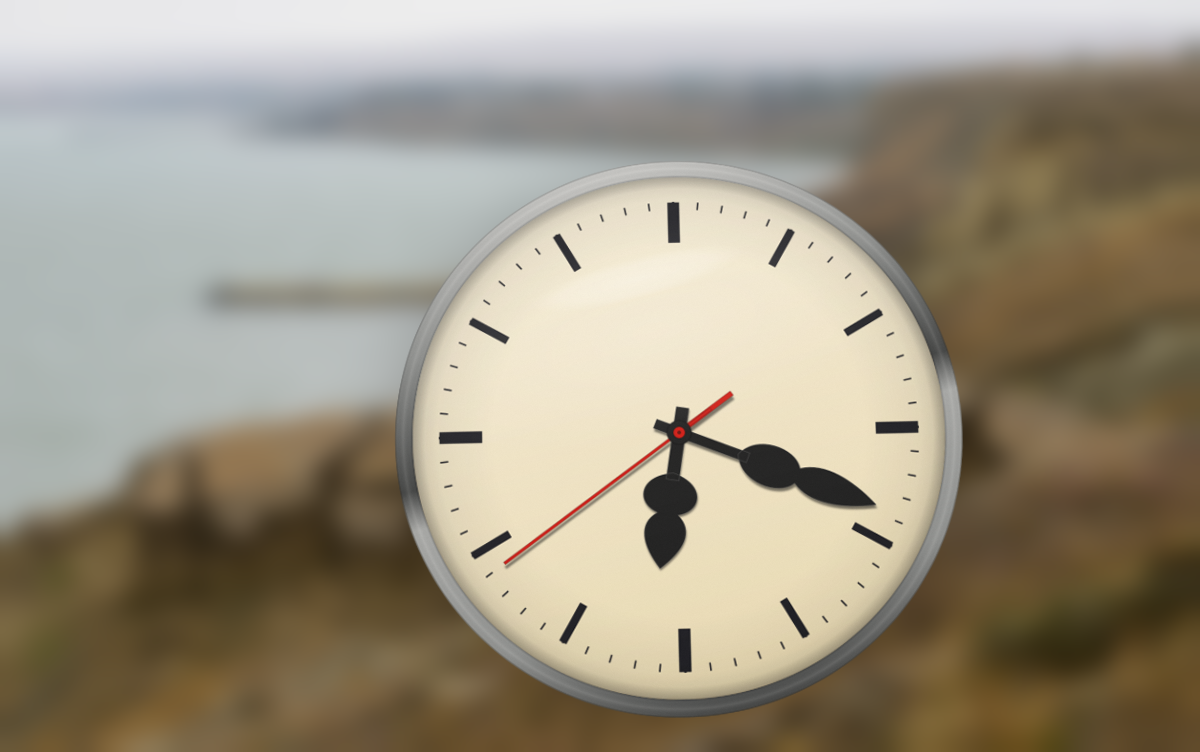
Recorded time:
{"hour": 6, "minute": 18, "second": 39}
